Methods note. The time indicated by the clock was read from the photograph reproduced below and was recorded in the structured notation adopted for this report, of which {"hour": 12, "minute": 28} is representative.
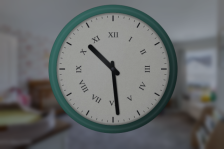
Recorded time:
{"hour": 10, "minute": 29}
